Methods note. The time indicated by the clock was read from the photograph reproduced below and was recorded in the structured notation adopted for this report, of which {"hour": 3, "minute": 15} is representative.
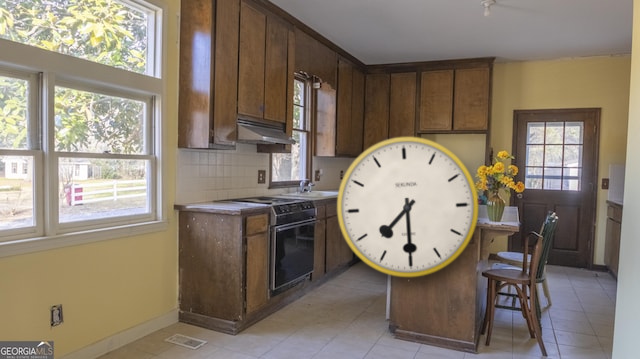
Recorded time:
{"hour": 7, "minute": 30}
